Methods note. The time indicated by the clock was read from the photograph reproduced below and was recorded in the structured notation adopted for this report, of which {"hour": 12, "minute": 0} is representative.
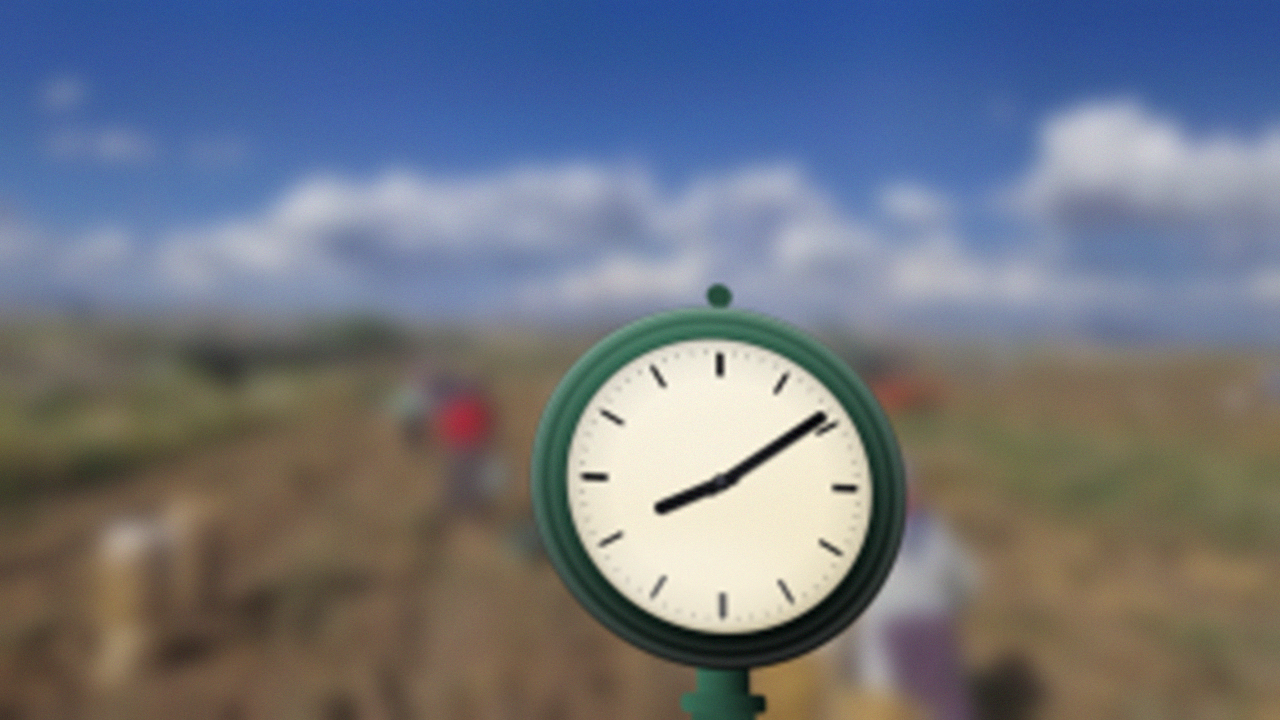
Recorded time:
{"hour": 8, "minute": 9}
